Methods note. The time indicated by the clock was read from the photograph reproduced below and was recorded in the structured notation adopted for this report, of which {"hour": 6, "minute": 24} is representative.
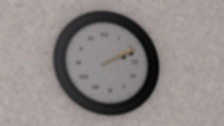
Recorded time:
{"hour": 2, "minute": 11}
